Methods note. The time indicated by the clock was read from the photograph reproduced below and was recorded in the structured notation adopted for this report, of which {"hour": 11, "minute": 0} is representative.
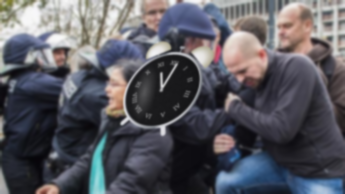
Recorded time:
{"hour": 11, "minute": 1}
